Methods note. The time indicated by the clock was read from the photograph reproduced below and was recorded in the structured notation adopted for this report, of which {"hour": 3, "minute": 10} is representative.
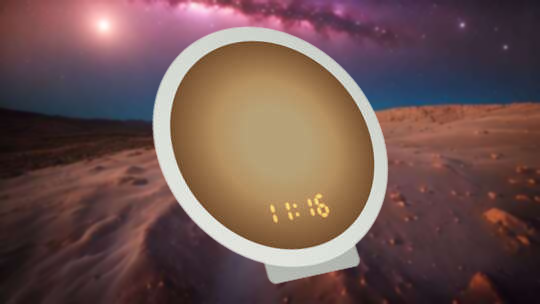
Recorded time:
{"hour": 11, "minute": 16}
